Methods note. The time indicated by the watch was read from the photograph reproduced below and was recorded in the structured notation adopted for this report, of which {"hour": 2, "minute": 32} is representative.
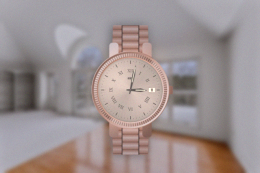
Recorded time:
{"hour": 3, "minute": 2}
